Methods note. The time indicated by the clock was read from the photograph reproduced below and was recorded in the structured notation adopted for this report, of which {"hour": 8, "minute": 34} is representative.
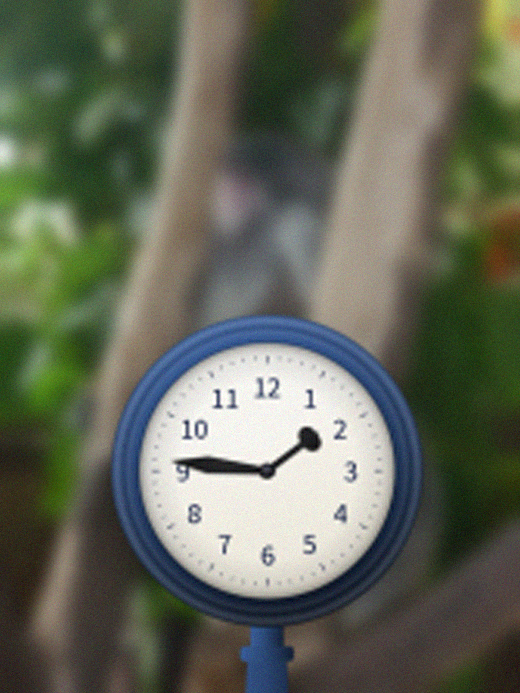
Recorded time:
{"hour": 1, "minute": 46}
